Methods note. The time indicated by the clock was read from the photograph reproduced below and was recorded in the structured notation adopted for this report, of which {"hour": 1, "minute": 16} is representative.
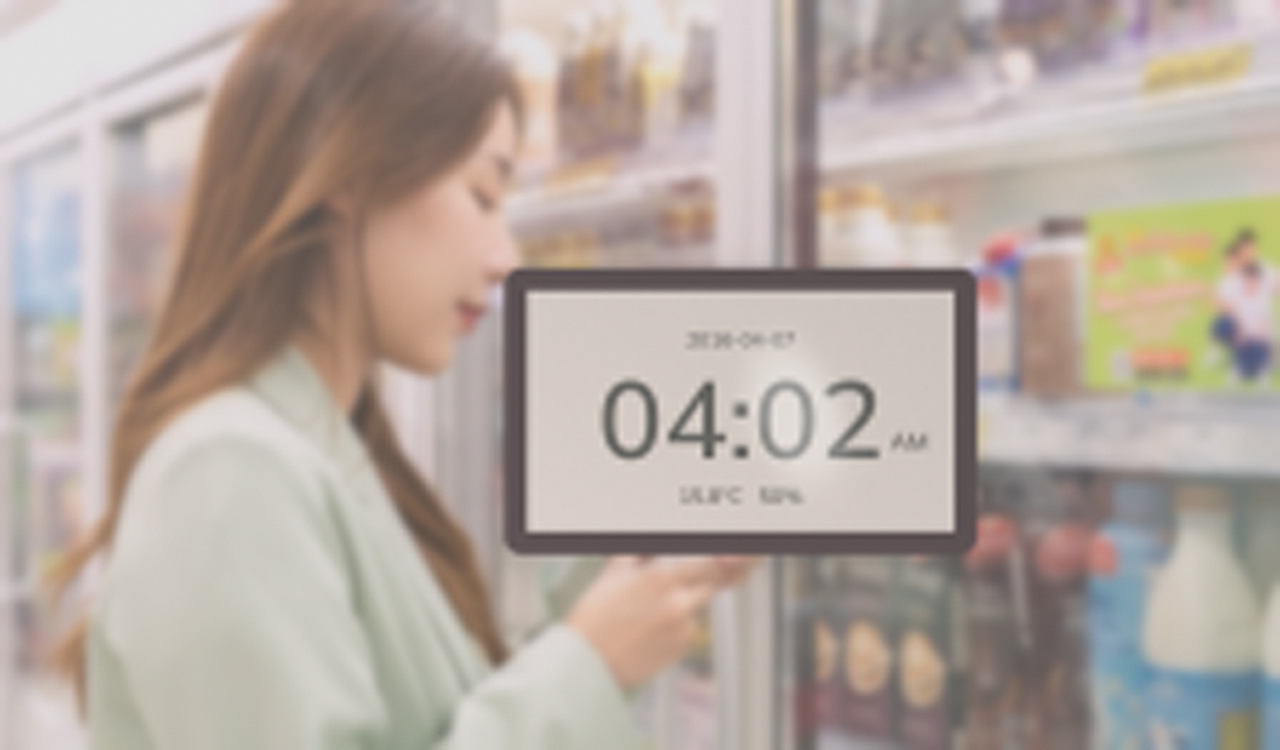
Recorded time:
{"hour": 4, "minute": 2}
